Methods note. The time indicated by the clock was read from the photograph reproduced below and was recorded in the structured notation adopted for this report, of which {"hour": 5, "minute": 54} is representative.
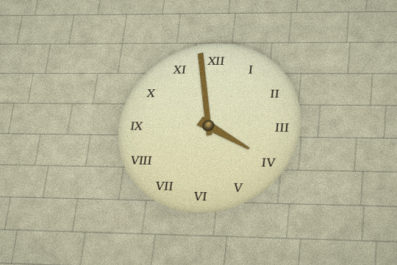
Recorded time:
{"hour": 3, "minute": 58}
